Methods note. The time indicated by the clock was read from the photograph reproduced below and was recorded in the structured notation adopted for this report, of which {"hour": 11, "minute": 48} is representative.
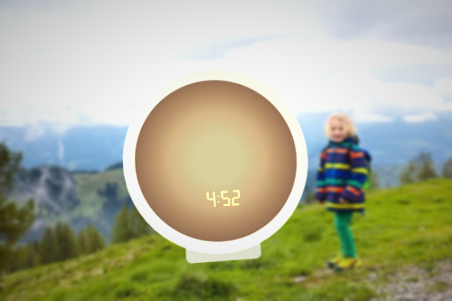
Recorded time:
{"hour": 4, "minute": 52}
